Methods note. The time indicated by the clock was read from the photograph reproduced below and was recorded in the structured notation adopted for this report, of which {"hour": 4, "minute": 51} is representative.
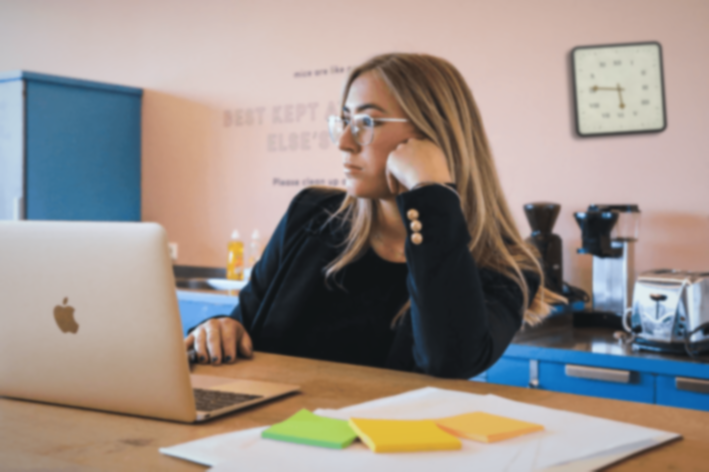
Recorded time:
{"hour": 5, "minute": 46}
